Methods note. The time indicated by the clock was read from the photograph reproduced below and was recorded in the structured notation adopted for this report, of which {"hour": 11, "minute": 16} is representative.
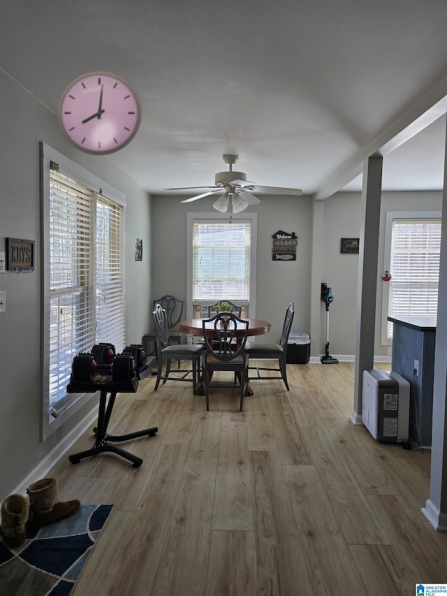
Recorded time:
{"hour": 8, "minute": 1}
